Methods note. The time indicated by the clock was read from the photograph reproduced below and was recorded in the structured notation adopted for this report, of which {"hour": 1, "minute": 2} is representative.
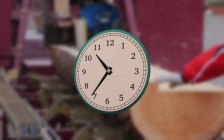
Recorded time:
{"hour": 10, "minute": 36}
